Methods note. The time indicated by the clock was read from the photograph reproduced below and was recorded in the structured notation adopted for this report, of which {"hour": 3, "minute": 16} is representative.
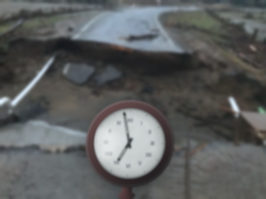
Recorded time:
{"hour": 6, "minute": 58}
